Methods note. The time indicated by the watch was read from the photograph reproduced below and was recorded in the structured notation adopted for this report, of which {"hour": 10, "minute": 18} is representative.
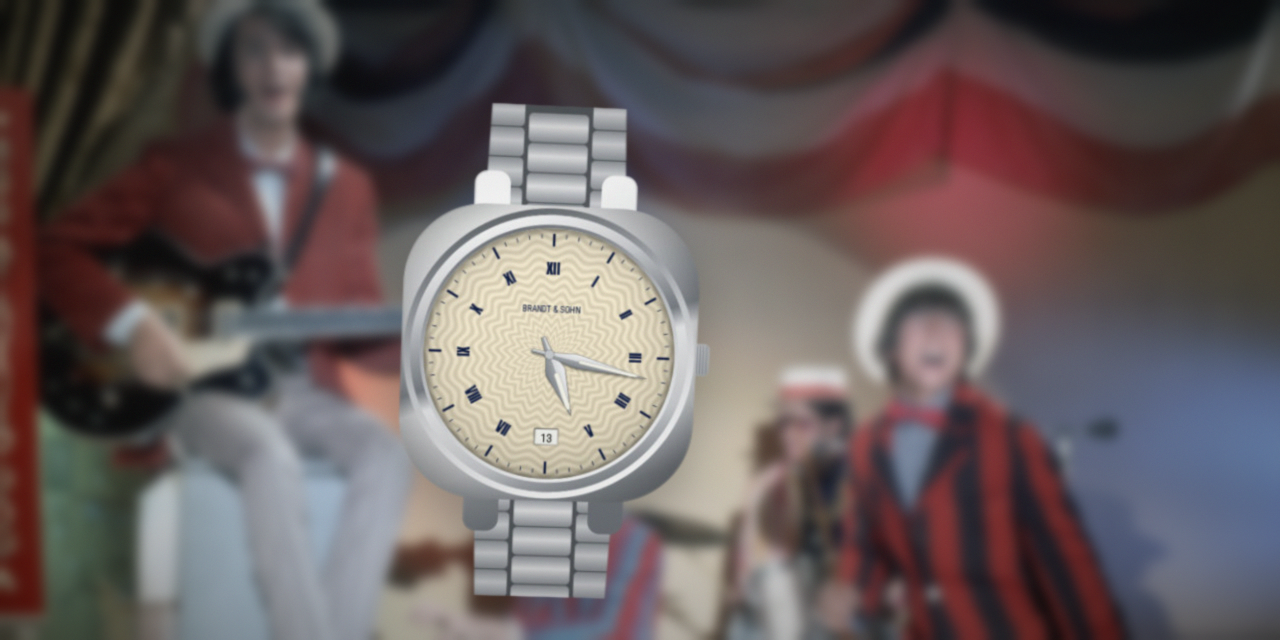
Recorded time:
{"hour": 5, "minute": 17}
